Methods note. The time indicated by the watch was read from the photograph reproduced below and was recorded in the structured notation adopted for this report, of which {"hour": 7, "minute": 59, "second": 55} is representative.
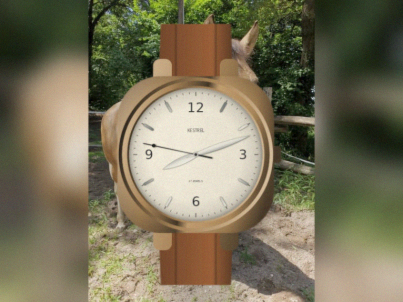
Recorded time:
{"hour": 8, "minute": 11, "second": 47}
